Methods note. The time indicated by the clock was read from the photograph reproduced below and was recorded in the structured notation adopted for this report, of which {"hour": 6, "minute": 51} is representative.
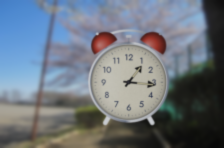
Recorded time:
{"hour": 1, "minute": 16}
